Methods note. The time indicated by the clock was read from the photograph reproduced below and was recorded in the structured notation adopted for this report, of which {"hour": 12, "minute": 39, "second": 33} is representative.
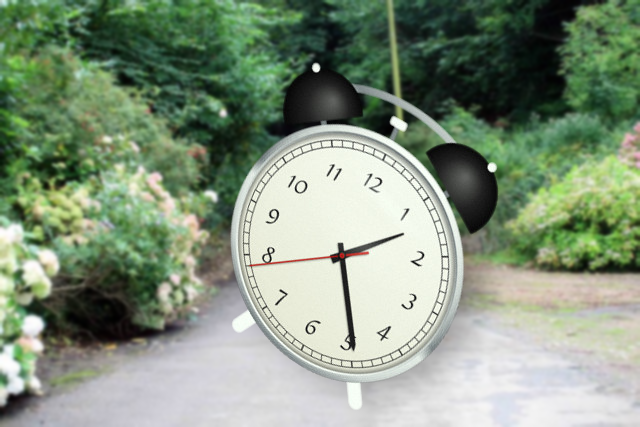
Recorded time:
{"hour": 1, "minute": 24, "second": 39}
